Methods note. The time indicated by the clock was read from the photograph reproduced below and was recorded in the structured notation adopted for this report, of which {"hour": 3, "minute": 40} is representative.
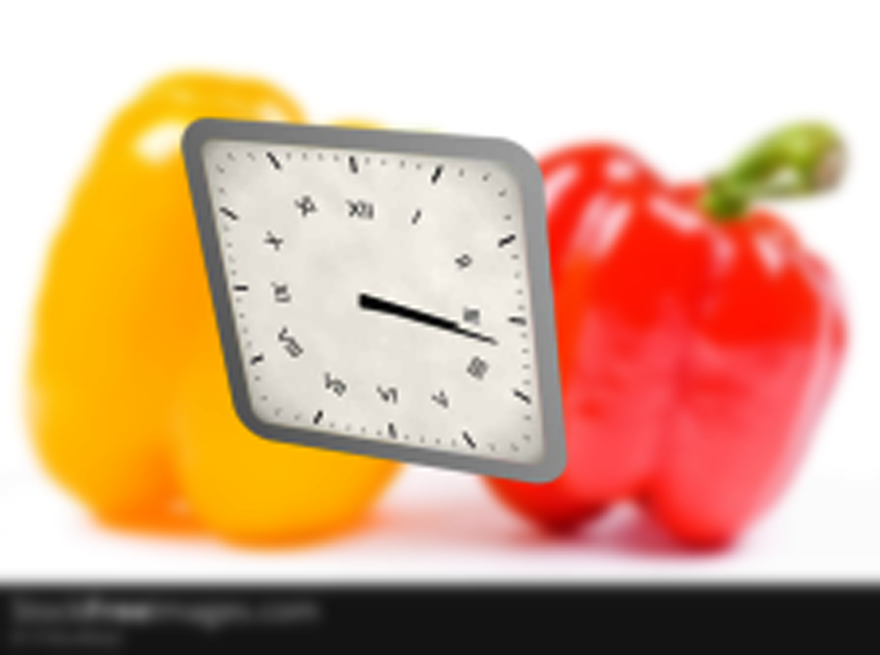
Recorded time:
{"hour": 3, "minute": 17}
